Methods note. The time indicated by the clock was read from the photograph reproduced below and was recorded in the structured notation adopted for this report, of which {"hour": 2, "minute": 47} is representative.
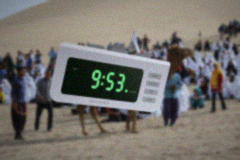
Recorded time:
{"hour": 9, "minute": 53}
